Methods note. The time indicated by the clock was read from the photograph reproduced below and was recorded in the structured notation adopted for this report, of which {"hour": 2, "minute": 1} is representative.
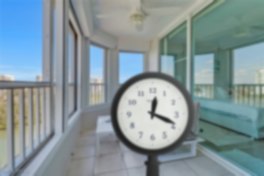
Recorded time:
{"hour": 12, "minute": 19}
